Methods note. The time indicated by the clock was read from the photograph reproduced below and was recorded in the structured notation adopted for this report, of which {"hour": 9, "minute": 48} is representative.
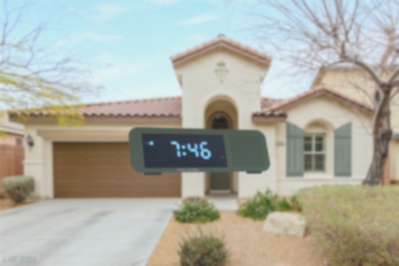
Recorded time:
{"hour": 7, "minute": 46}
